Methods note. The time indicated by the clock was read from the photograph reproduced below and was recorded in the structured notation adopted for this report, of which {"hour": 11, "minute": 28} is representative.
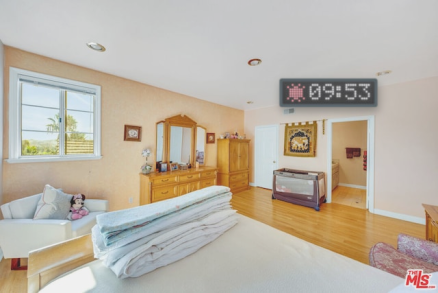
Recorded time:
{"hour": 9, "minute": 53}
